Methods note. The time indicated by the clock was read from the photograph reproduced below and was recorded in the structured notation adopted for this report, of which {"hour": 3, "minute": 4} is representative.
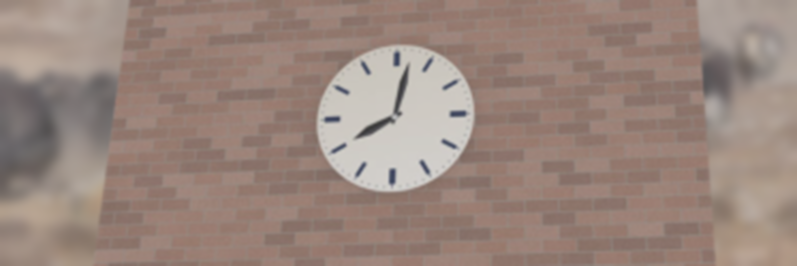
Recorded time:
{"hour": 8, "minute": 2}
